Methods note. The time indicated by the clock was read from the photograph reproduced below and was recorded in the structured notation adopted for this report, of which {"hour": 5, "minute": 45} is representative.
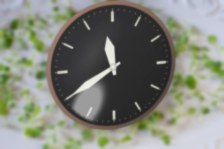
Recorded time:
{"hour": 11, "minute": 40}
